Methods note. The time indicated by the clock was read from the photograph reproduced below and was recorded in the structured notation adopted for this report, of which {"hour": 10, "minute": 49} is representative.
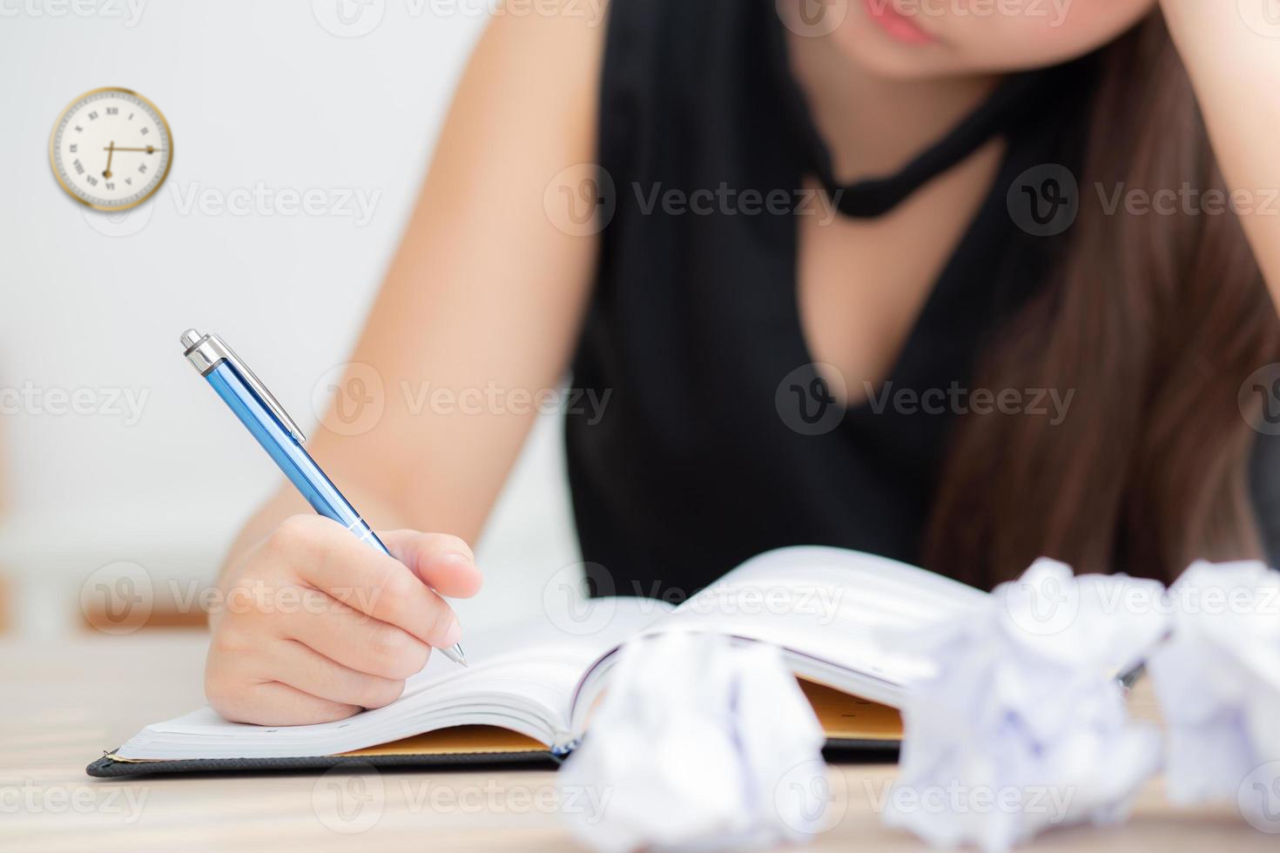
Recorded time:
{"hour": 6, "minute": 15}
